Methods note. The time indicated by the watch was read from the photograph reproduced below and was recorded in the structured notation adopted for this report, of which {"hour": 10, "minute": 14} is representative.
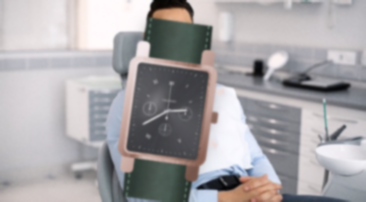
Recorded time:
{"hour": 2, "minute": 39}
